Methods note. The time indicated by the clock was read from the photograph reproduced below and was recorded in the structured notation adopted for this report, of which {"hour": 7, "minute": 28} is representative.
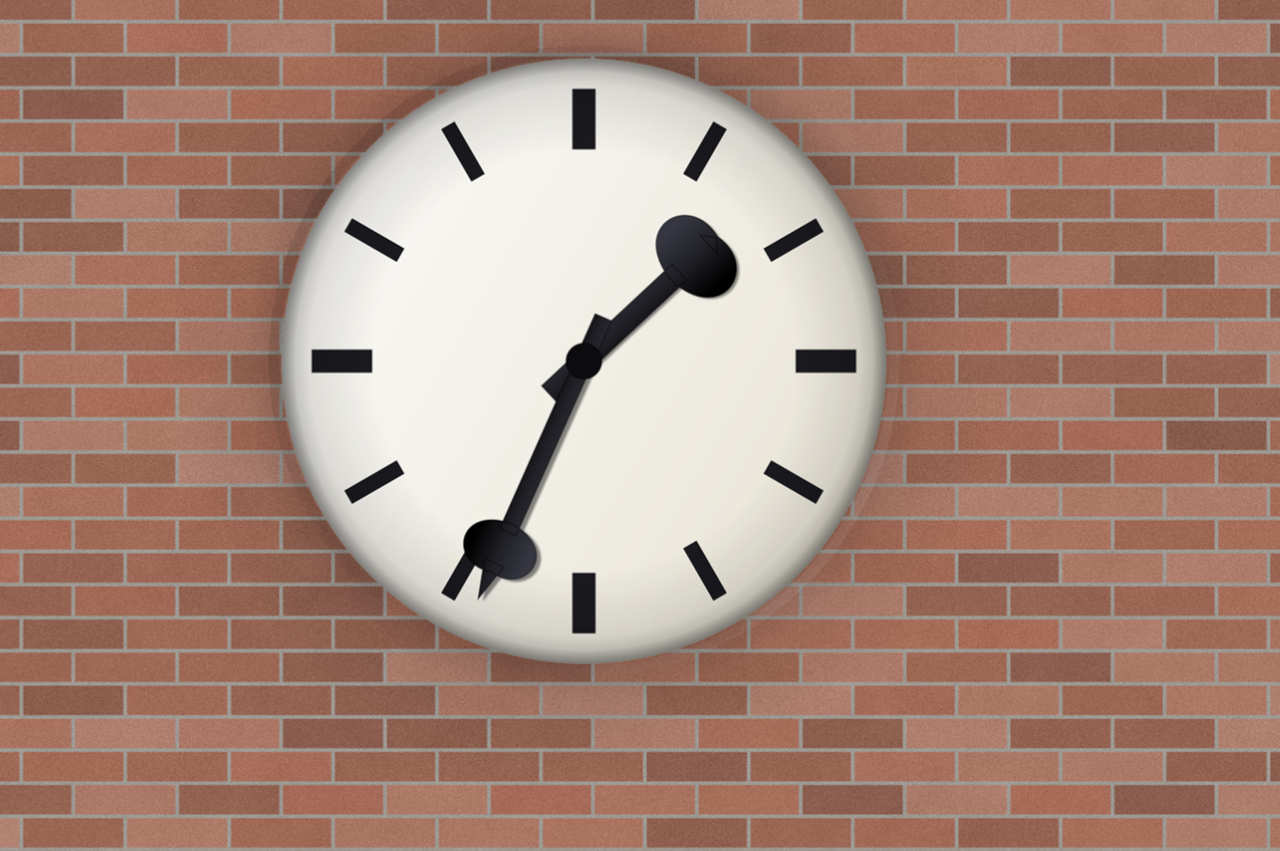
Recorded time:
{"hour": 1, "minute": 34}
